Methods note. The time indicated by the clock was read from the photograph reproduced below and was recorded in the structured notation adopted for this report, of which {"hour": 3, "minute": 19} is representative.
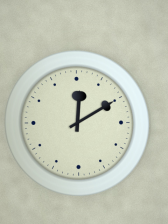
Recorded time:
{"hour": 12, "minute": 10}
